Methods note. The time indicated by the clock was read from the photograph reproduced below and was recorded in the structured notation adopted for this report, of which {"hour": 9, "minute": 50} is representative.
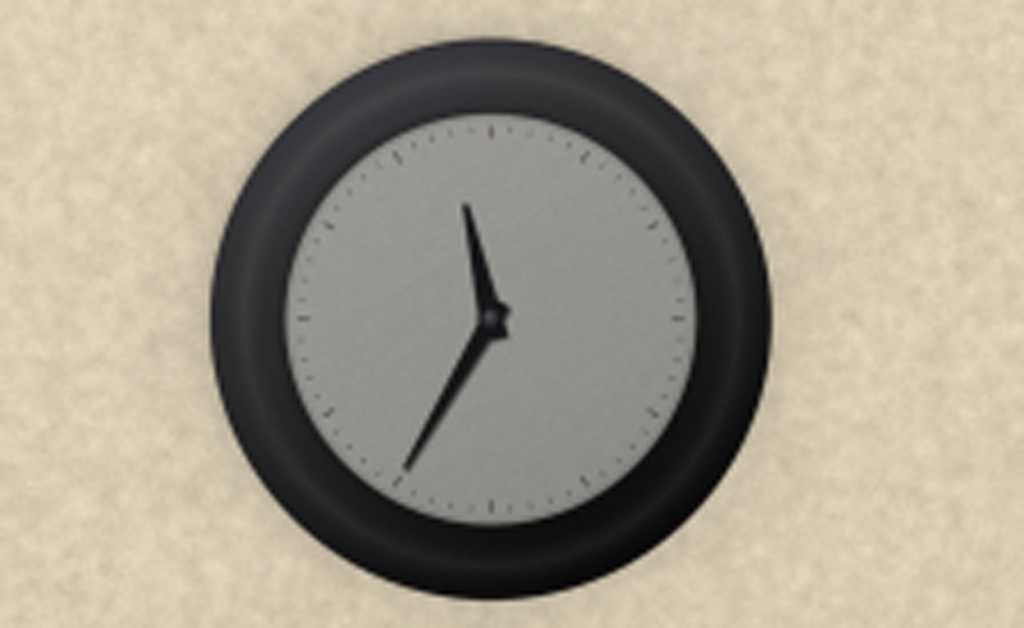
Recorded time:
{"hour": 11, "minute": 35}
